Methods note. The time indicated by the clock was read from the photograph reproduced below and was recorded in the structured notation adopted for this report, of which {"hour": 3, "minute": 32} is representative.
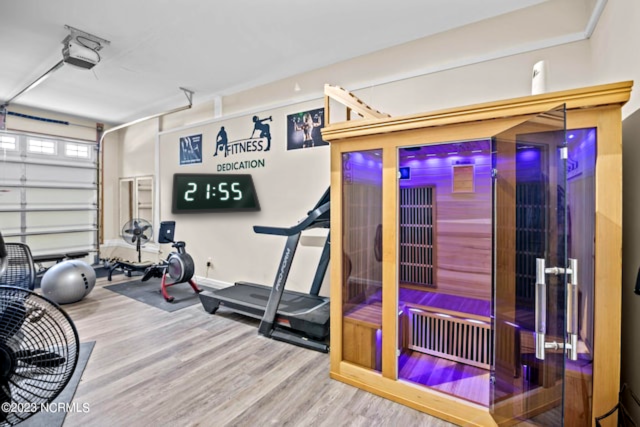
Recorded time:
{"hour": 21, "minute": 55}
